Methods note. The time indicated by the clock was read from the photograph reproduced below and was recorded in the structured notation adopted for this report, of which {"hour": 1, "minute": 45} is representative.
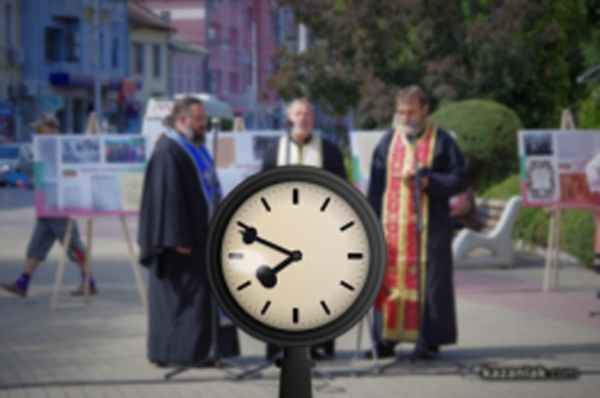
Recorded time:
{"hour": 7, "minute": 49}
